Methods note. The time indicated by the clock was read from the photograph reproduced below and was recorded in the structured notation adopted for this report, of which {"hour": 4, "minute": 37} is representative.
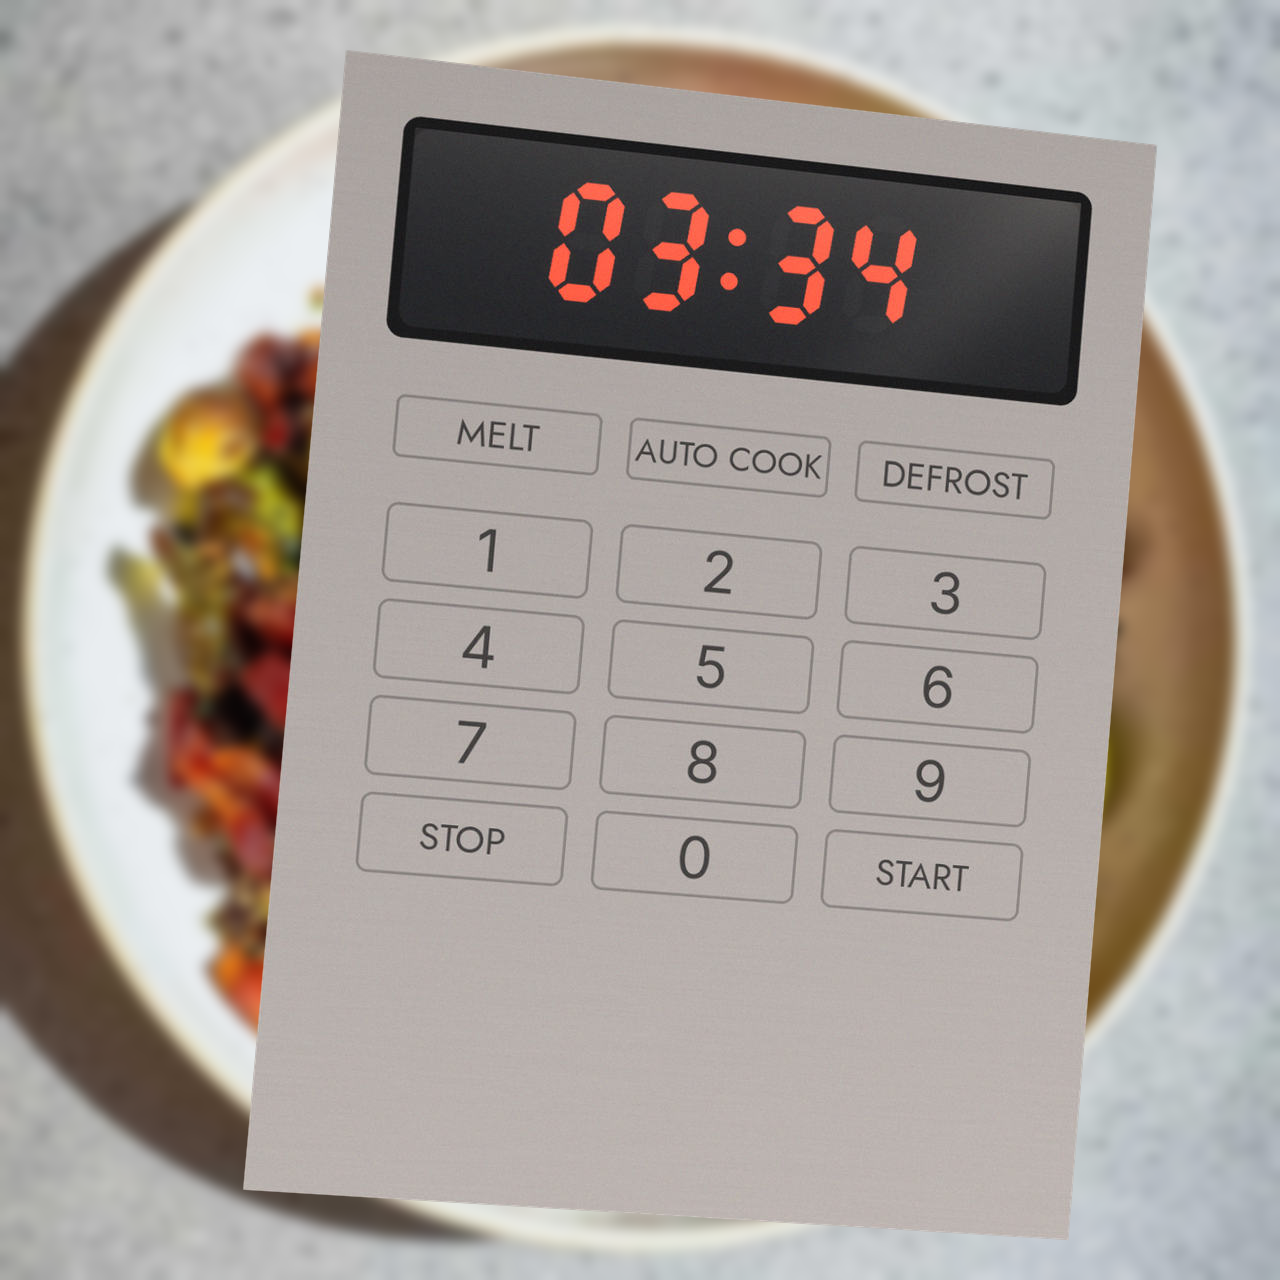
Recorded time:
{"hour": 3, "minute": 34}
